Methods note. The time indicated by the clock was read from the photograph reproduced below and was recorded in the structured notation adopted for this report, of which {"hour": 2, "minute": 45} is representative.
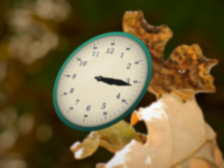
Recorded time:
{"hour": 3, "minute": 16}
